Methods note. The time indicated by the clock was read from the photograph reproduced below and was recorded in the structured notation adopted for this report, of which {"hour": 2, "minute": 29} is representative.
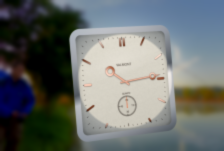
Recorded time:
{"hour": 10, "minute": 14}
